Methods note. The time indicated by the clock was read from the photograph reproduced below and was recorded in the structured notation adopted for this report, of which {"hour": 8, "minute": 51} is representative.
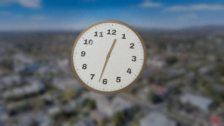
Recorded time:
{"hour": 12, "minute": 32}
